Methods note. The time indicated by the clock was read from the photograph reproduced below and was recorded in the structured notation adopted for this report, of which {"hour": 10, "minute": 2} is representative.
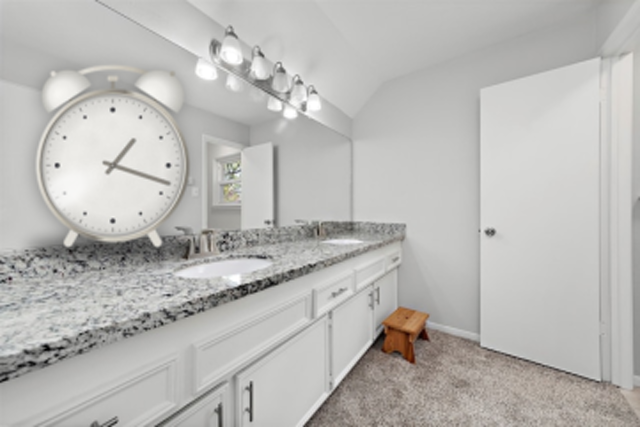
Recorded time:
{"hour": 1, "minute": 18}
